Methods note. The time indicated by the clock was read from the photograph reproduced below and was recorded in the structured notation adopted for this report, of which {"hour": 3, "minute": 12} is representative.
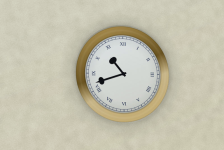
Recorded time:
{"hour": 10, "minute": 42}
